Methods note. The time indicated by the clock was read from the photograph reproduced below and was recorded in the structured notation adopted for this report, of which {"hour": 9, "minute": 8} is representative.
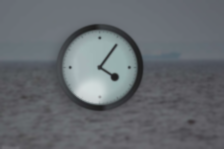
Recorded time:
{"hour": 4, "minute": 6}
